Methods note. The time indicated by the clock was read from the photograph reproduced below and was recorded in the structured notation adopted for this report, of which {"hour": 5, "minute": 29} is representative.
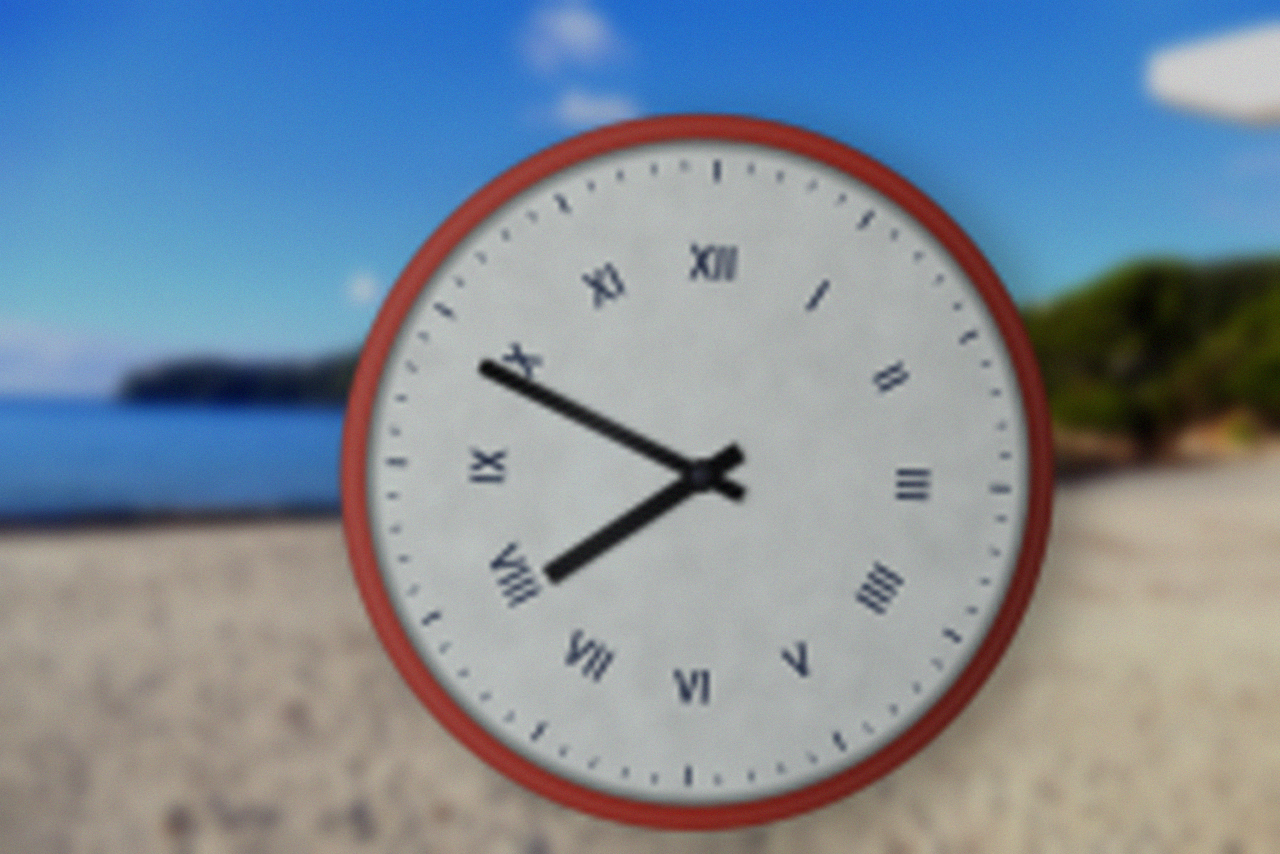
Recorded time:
{"hour": 7, "minute": 49}
